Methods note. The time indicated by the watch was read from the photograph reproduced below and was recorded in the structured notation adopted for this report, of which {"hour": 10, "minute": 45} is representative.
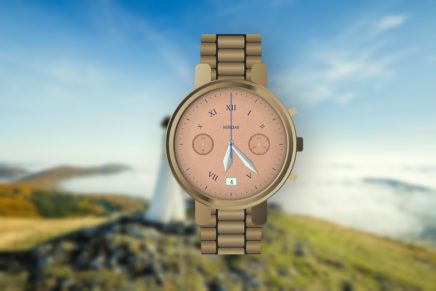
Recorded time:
{"hour": 6, "minute": 23}
